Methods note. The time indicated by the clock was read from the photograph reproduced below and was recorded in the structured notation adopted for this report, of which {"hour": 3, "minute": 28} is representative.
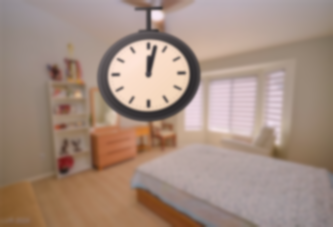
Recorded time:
{"hour": 12, "minute": 2}
